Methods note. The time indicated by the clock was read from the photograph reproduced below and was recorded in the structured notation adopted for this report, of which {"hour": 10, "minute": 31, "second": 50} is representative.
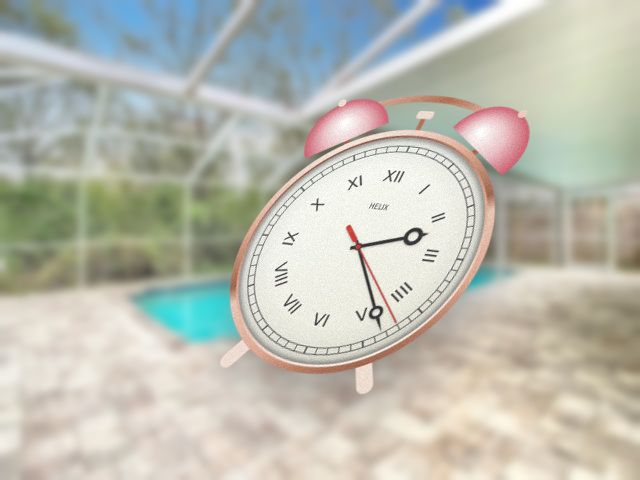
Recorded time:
{"hour": 2, "minute": 23, "second": 22}
